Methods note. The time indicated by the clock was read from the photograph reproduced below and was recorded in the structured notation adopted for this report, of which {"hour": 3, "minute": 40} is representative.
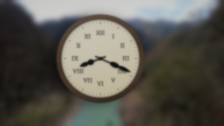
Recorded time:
{"hour": 8, "minute": 19}
